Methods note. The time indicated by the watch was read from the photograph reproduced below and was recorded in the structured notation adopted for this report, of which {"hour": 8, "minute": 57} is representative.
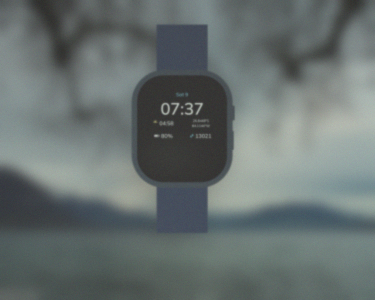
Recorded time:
{"hour": 7, "minute": 37}
